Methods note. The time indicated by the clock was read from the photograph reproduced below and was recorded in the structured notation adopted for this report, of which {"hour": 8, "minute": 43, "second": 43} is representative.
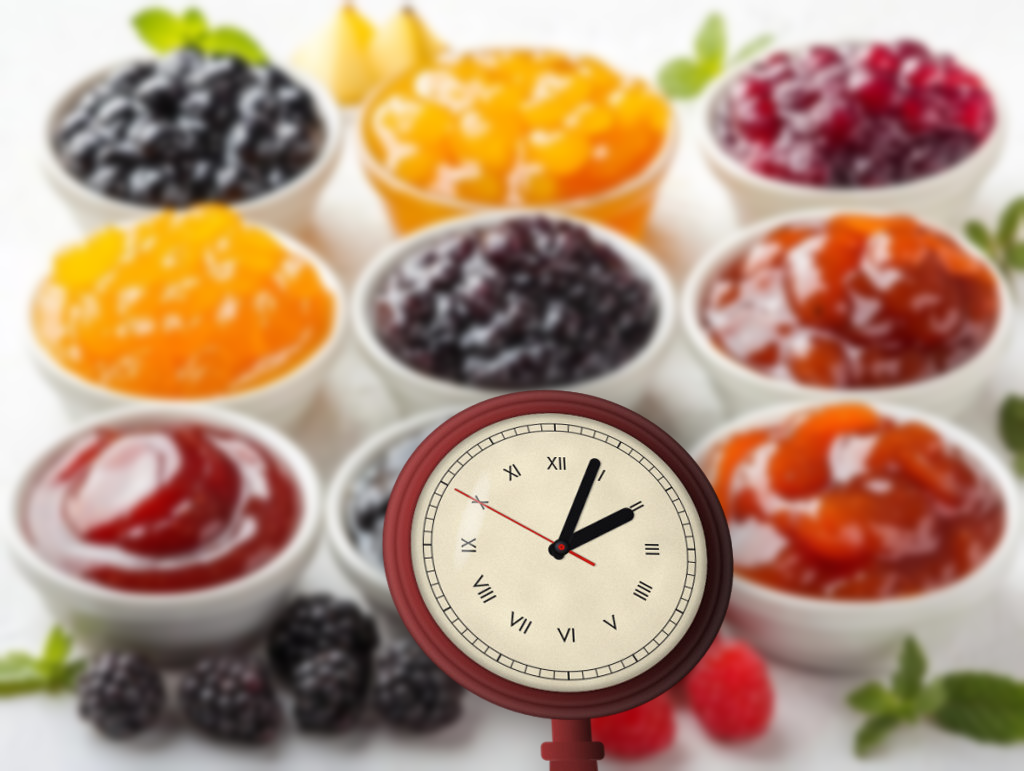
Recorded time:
{"hour": 2, "minute": 3, "second": 50}
